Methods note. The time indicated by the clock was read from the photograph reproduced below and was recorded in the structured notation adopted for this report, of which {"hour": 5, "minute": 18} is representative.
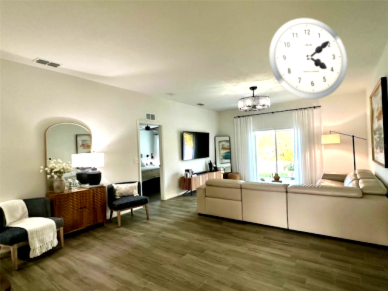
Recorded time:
{"hour": 4, "minute": 9}
